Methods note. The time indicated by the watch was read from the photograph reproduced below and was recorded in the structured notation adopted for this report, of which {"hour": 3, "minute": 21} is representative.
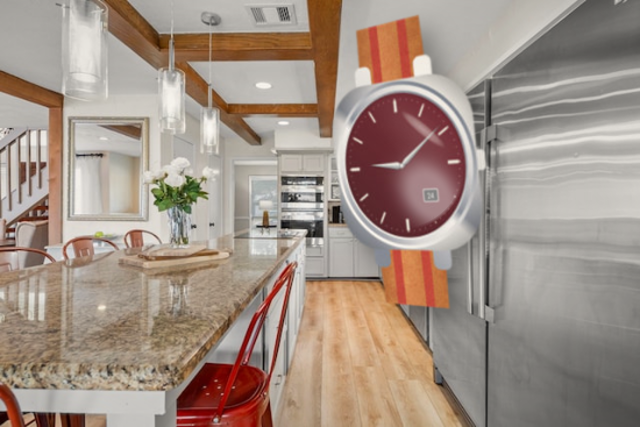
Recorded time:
{"hour": 9, "minute": 9}
